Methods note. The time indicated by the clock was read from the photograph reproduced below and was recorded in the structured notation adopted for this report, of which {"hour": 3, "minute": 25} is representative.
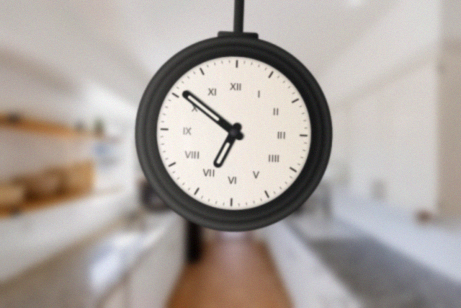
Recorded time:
{"hour": 6, "minute": 51}
